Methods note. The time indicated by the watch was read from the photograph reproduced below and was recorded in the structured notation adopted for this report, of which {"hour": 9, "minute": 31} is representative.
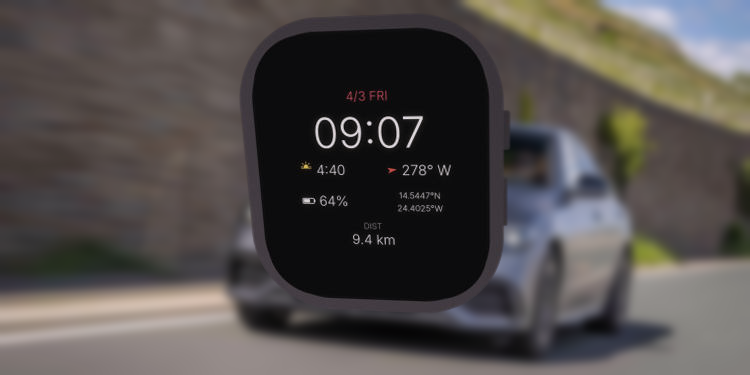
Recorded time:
{"hour": 9, "minute": 7}
